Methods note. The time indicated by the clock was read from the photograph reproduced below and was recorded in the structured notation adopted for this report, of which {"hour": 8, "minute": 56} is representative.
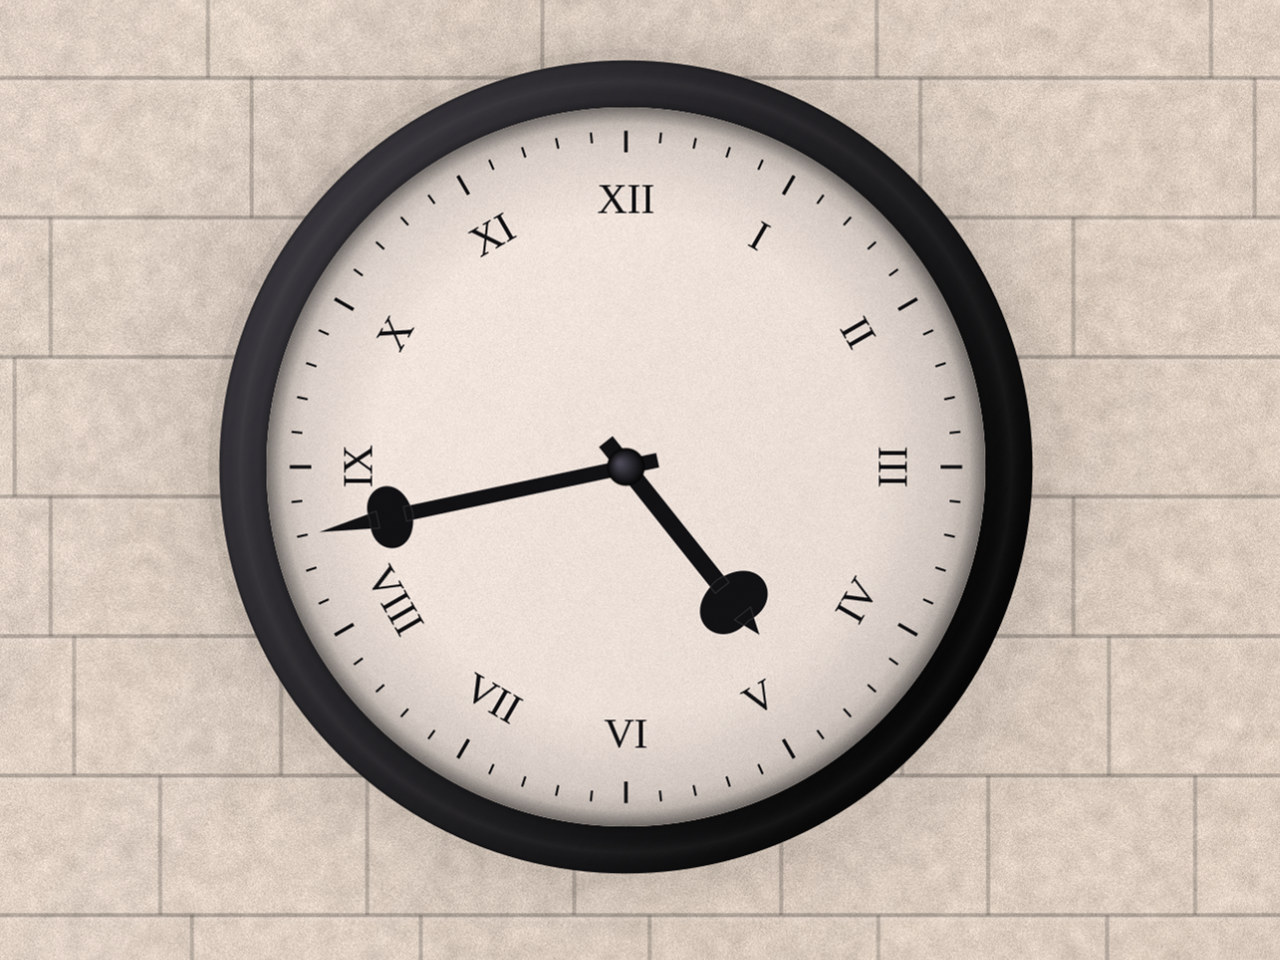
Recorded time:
{"hour": 4, "minute": 43}
